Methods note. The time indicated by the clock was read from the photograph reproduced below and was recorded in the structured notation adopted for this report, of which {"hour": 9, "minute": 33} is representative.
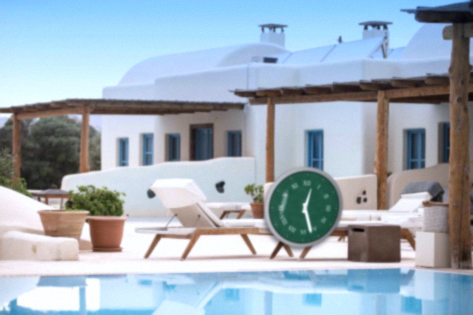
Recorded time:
{"hour": 12, "minute": 27}
